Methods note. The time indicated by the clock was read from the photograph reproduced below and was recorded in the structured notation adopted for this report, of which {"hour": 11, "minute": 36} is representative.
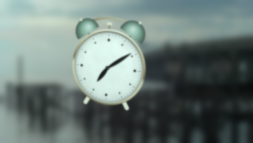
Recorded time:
{"hour": 7, "minute": 9}
